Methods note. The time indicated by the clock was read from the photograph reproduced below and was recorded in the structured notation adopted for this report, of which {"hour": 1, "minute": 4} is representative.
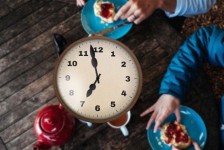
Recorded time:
{"hour": 6, "minute": 58}
